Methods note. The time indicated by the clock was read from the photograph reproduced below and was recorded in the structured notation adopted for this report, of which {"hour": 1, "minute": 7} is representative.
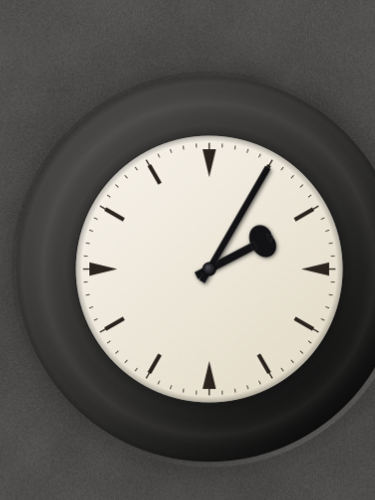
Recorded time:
{"hour": 2, "minute": 5}
